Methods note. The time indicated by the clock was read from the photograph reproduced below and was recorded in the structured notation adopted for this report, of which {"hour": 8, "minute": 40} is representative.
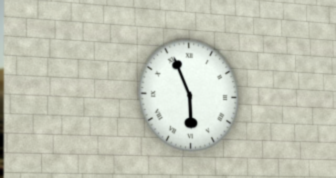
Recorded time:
{"hour": 5, "minute": 56}
